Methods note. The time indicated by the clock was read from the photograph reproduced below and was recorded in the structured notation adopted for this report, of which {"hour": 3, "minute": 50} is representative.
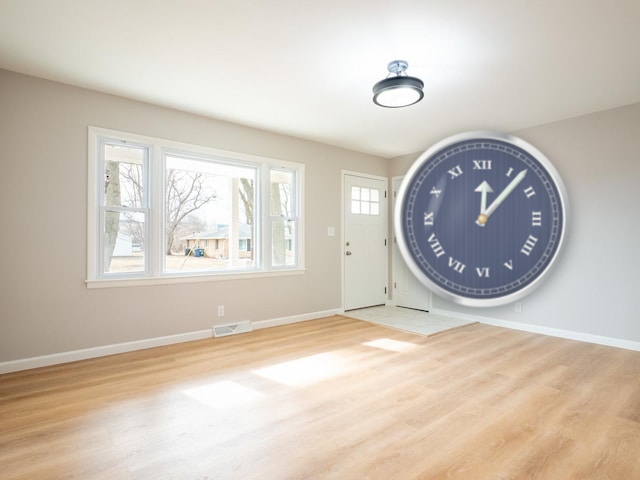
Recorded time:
{"hour": 12, "minute": 7}
